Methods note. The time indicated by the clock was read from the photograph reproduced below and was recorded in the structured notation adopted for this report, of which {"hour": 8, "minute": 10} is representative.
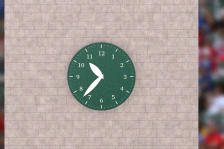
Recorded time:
{"hour": 10, "minute": 37}
